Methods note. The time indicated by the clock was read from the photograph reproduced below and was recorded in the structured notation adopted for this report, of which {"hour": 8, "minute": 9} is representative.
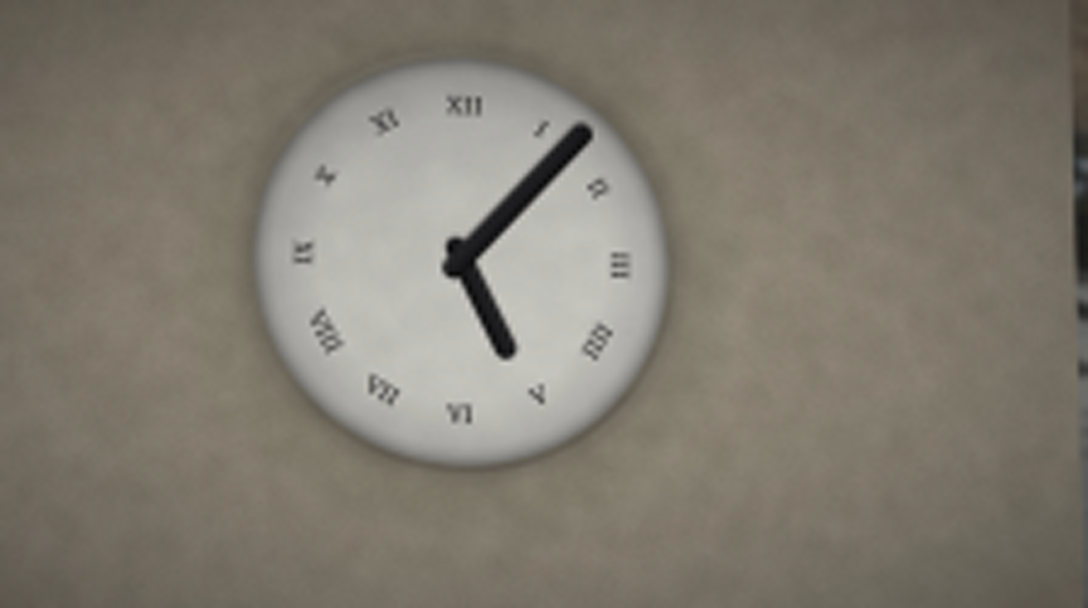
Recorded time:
{"hour": 5, "minute": 7}
